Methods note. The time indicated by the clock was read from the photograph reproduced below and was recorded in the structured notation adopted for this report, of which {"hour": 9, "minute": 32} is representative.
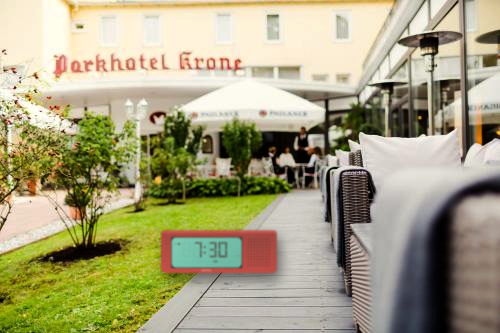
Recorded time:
{"hour": 7, "minute": 30}
